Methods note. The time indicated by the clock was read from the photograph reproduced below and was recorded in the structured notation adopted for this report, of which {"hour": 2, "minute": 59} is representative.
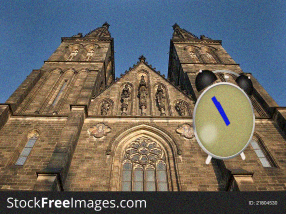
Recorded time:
{"hour": 10, "minute": 54}
